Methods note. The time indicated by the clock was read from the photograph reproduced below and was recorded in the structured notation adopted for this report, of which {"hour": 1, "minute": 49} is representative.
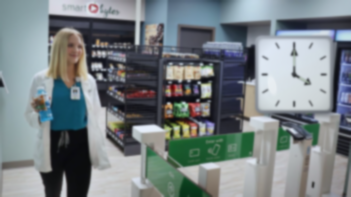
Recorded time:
{"hour": 4, "minute": 0}
